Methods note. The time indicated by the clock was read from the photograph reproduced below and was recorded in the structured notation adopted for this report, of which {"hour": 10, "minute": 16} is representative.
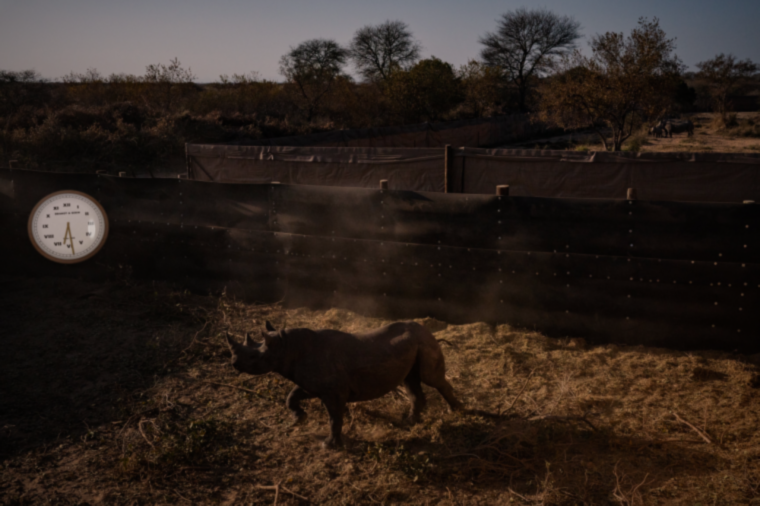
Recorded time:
{"hour": 6, "minute": 29}
